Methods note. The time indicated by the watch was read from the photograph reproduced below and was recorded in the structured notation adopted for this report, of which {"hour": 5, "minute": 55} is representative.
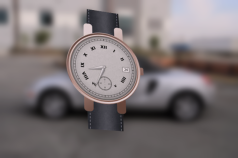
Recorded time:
{"hour": 8, "minute": 34}
